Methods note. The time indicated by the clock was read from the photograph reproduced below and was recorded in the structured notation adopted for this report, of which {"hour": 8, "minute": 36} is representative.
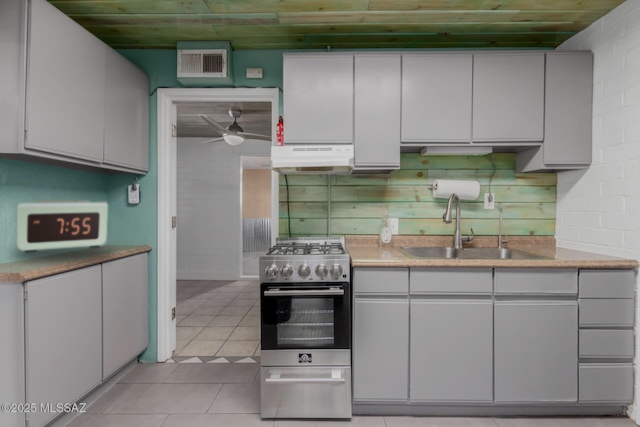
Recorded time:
{"hour": 7, "minute": 55}
